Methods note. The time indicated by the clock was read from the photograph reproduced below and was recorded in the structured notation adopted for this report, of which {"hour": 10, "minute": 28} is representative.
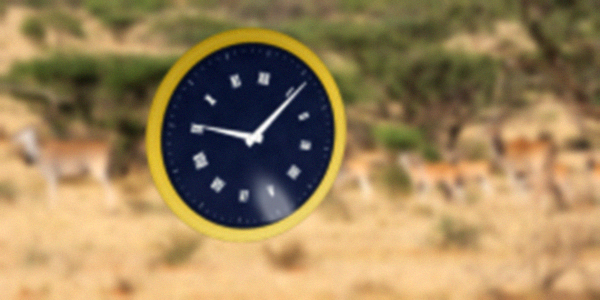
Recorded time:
{"hour": 9, "minute": 6}
